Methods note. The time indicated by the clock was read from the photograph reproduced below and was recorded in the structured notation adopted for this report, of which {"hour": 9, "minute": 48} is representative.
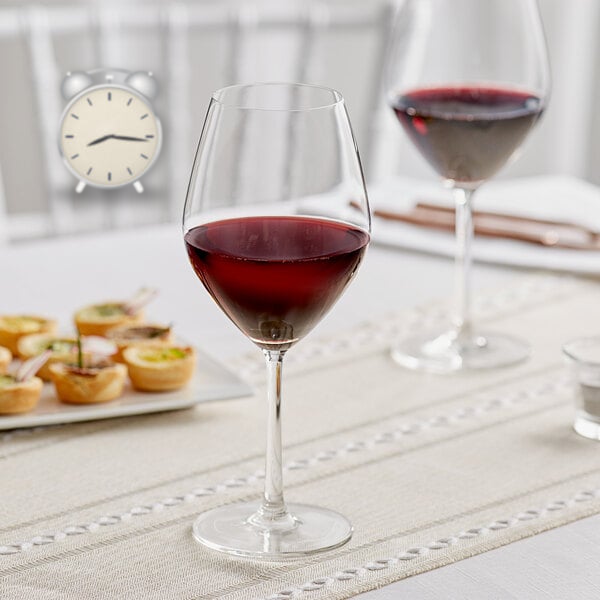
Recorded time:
{"hour": 8, "minute": 16}
